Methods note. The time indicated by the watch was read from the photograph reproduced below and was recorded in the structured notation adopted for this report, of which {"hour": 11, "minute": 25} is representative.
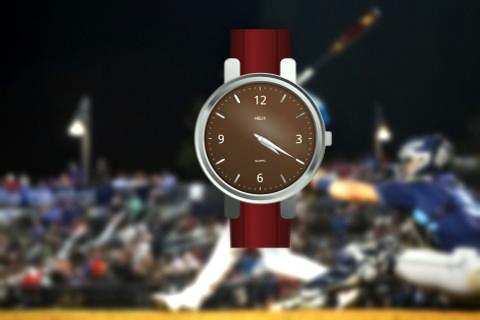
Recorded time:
{"hour": 4, "minute": 20}
